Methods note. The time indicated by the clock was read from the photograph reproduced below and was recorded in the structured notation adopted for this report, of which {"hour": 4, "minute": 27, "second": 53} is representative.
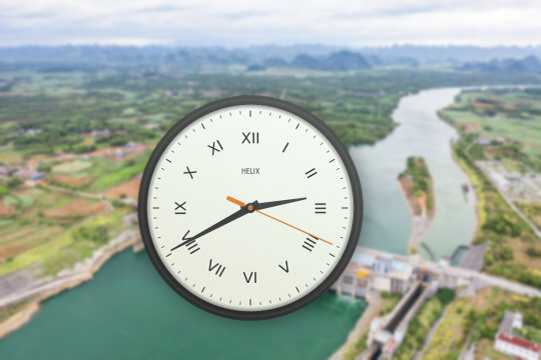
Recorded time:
{"hour": 2, "minute": 40, "second": 19}
